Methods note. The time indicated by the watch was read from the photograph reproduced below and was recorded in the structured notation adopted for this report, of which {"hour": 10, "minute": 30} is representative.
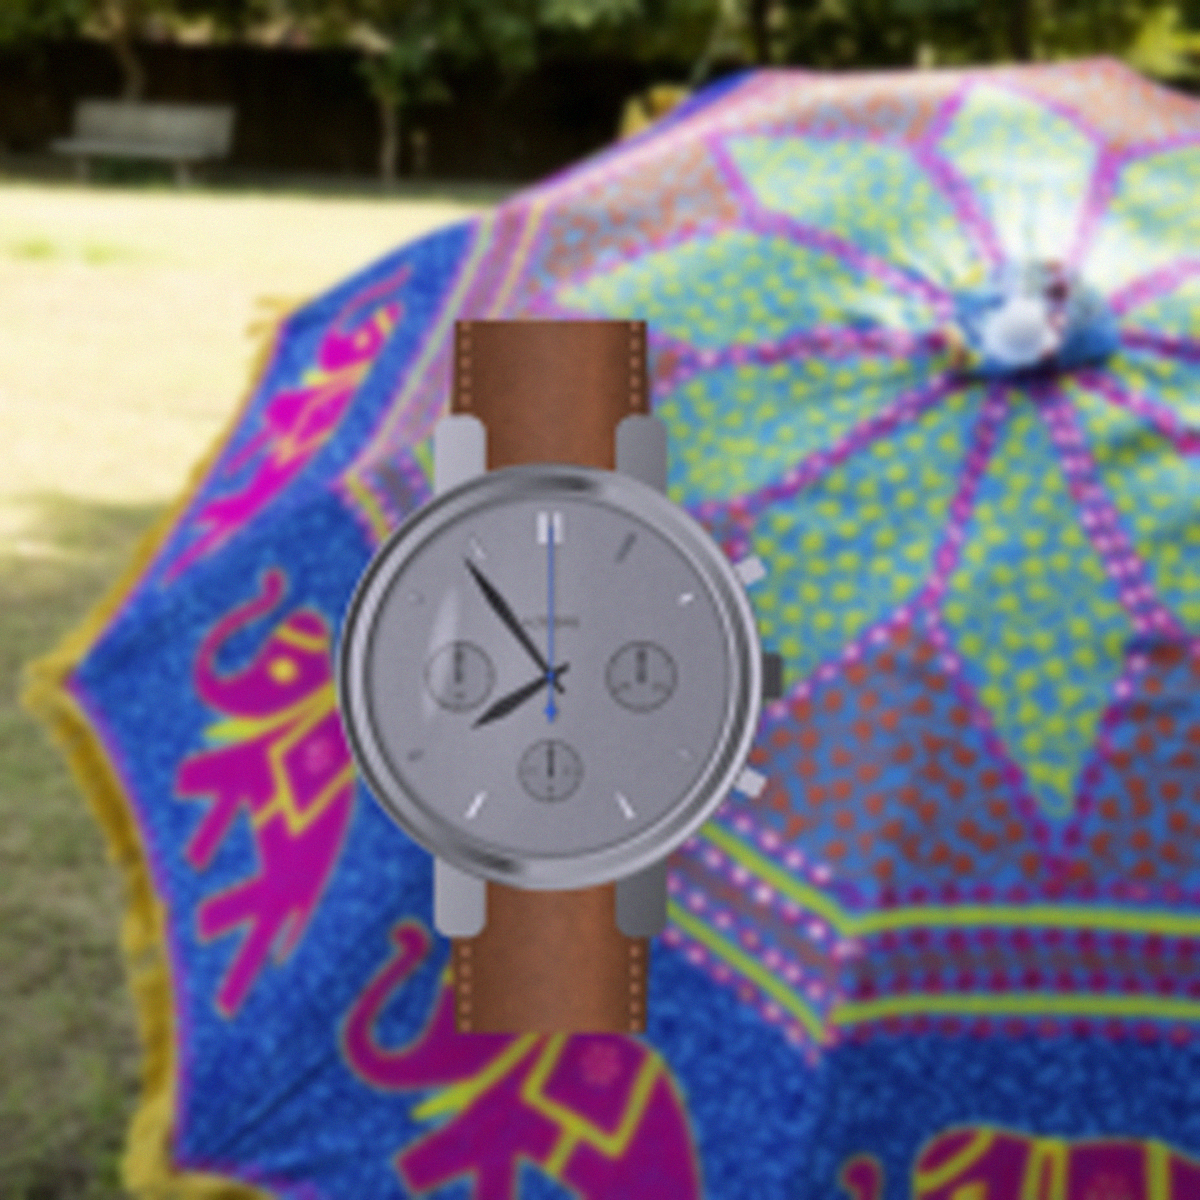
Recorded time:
{"hour": 7, "minute": 54}
